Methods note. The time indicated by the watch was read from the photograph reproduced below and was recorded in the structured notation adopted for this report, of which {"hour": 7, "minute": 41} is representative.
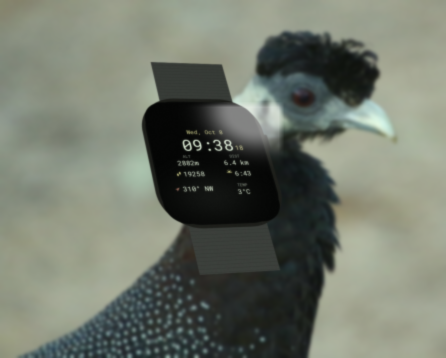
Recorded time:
{"hour": 9, "minute": 38}
